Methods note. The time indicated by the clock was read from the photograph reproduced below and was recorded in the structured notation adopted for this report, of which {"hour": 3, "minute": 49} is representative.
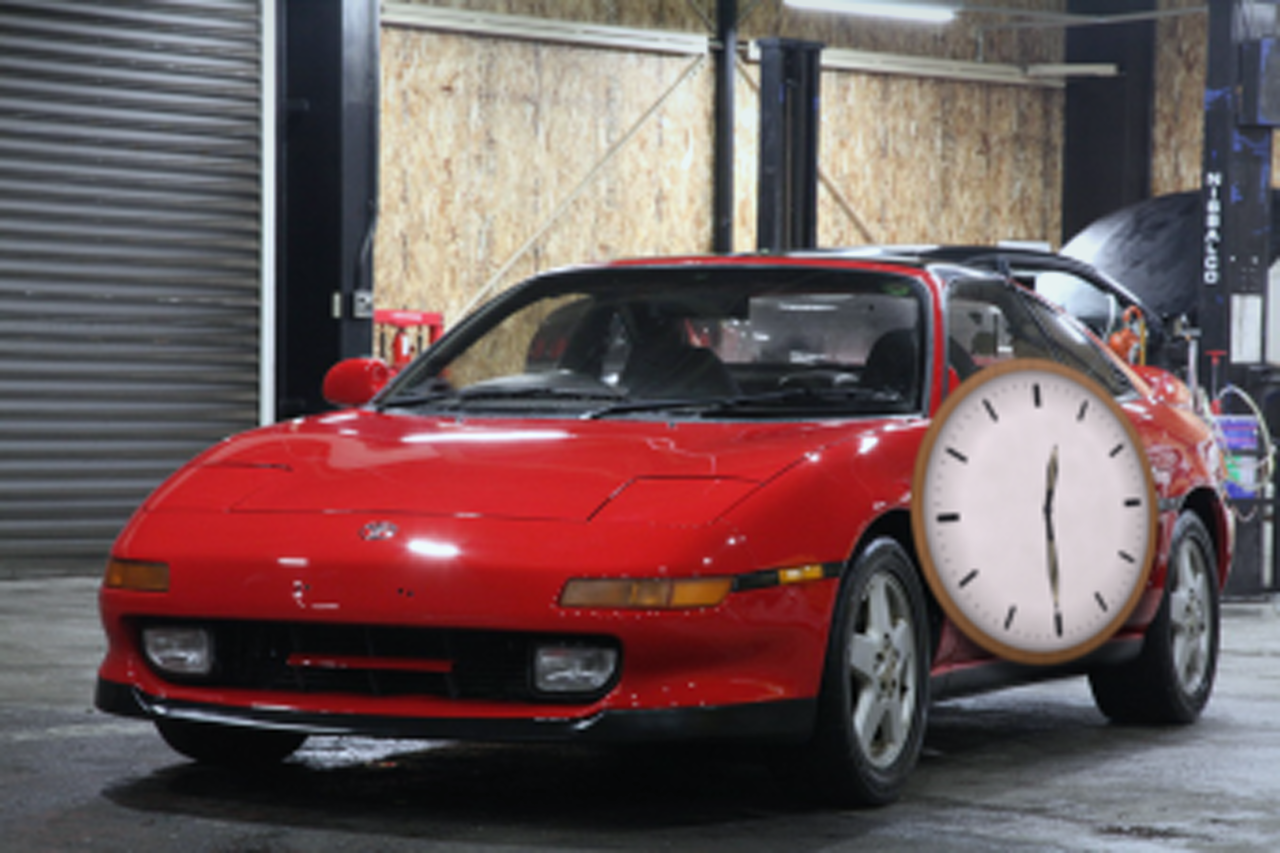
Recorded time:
{"hour": 12, "minute": 30}
